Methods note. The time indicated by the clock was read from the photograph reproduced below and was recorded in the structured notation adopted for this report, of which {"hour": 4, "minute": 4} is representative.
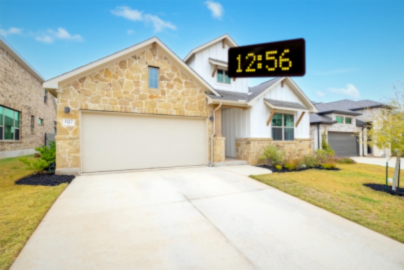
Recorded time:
{"hour": 12, "minute": 56}
